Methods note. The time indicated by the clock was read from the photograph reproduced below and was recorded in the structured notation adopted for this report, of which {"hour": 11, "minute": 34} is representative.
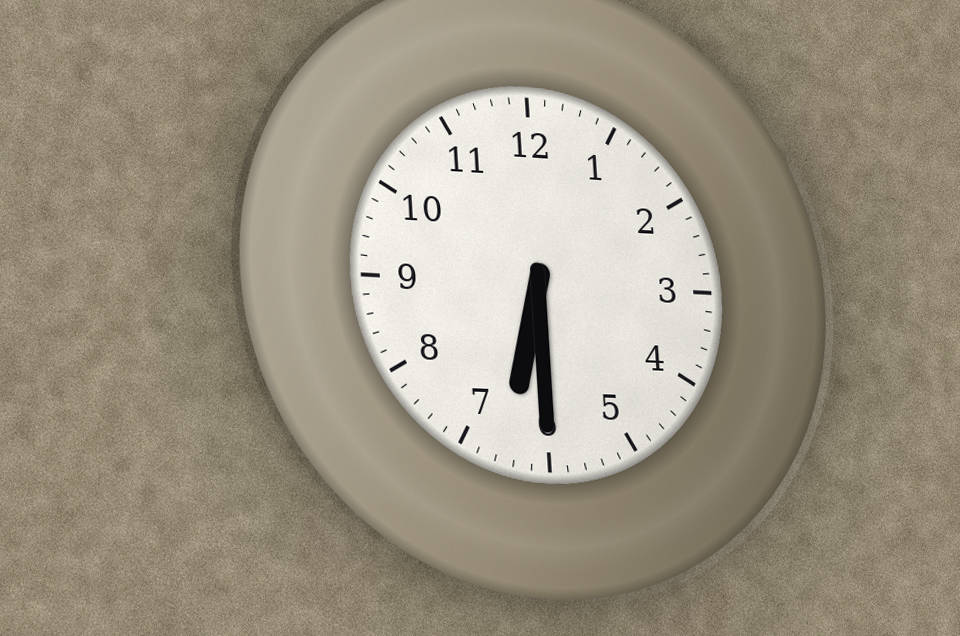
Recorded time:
{"hour": 6, "minute": 30}
